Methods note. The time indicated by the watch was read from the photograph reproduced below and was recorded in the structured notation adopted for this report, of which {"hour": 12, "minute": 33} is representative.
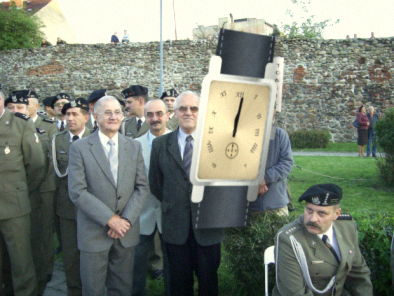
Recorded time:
{"hour": 12, "minute": 1}
